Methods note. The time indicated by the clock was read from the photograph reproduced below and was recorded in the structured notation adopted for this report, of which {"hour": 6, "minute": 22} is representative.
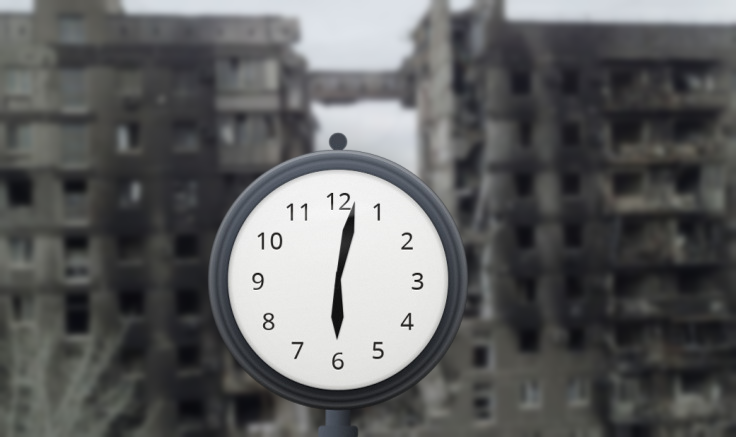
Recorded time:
{"hour": 6, "minute": 2}
